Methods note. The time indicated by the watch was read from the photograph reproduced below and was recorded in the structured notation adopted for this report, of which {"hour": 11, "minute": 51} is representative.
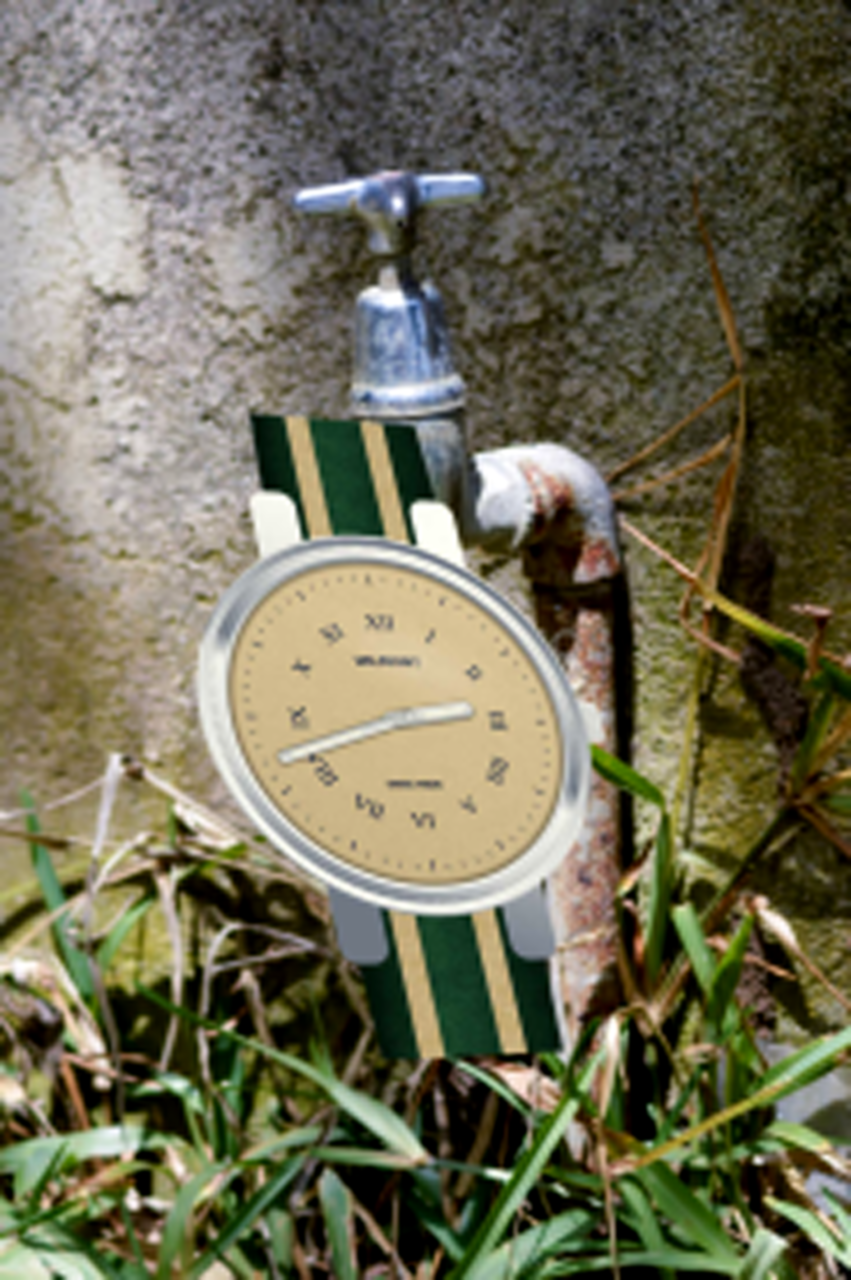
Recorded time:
{"hour": 2, "minute": 42}
